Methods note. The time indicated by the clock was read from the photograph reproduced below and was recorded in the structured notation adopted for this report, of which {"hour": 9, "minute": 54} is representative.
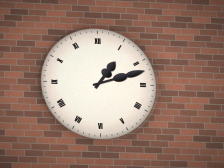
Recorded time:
{"hour": 1, "minute": 12}
